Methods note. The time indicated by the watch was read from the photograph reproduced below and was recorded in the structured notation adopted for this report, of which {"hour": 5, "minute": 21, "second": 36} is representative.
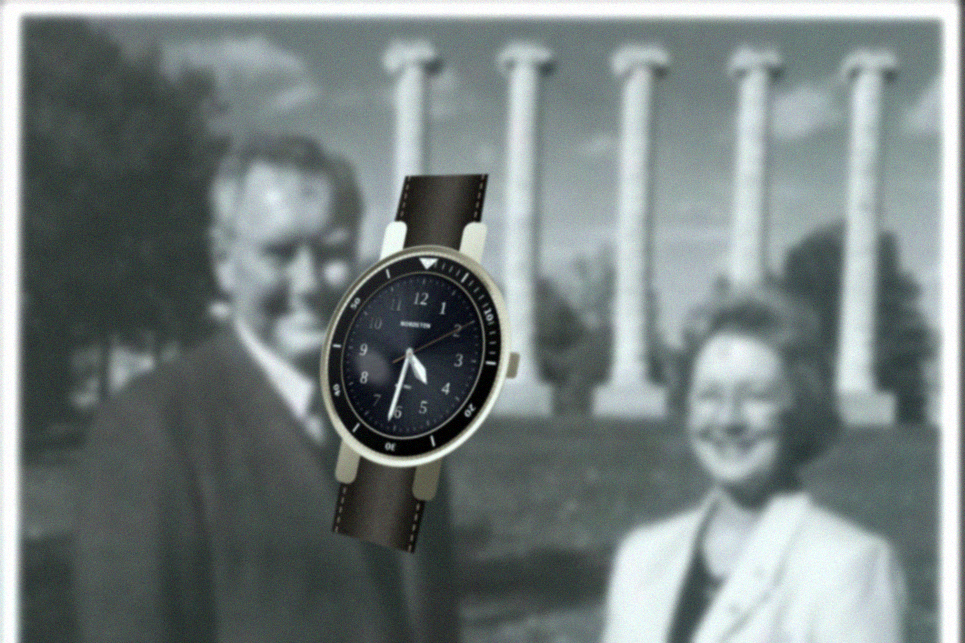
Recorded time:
{"hour": 4, "minute": 31, "second": 10}
